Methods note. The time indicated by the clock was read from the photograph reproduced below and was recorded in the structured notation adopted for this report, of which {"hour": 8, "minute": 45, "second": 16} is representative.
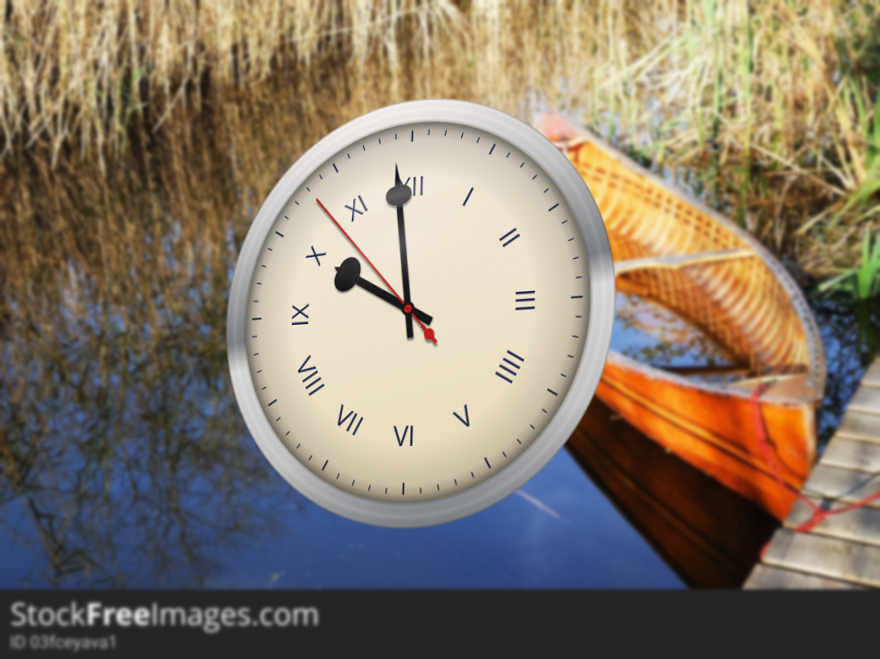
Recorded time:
{"hour": 9, "minute": 58, "second": 53}
